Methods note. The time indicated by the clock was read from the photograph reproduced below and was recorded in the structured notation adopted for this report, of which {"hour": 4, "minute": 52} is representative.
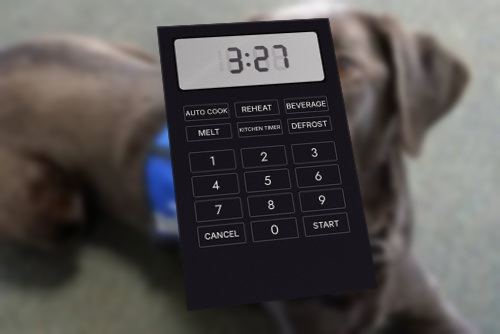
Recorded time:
{"hour": 3, "minute": 27}
